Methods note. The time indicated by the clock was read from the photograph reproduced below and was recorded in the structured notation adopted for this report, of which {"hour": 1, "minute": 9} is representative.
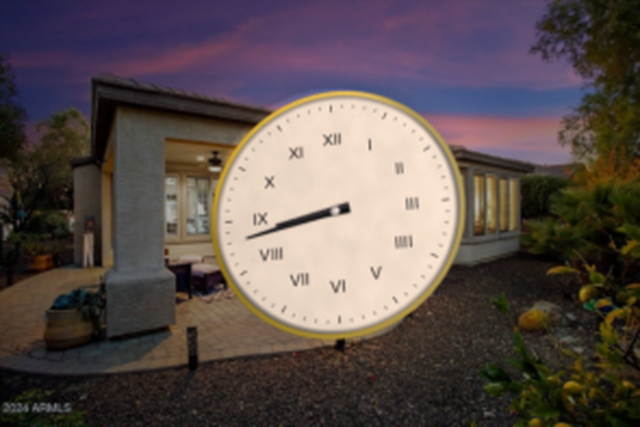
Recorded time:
{"hour": 8, "minute": 43}
